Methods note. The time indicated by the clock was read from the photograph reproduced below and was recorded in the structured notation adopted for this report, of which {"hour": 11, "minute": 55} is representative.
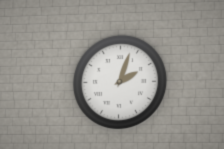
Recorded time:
{"hour": 2, "minute": 3}
